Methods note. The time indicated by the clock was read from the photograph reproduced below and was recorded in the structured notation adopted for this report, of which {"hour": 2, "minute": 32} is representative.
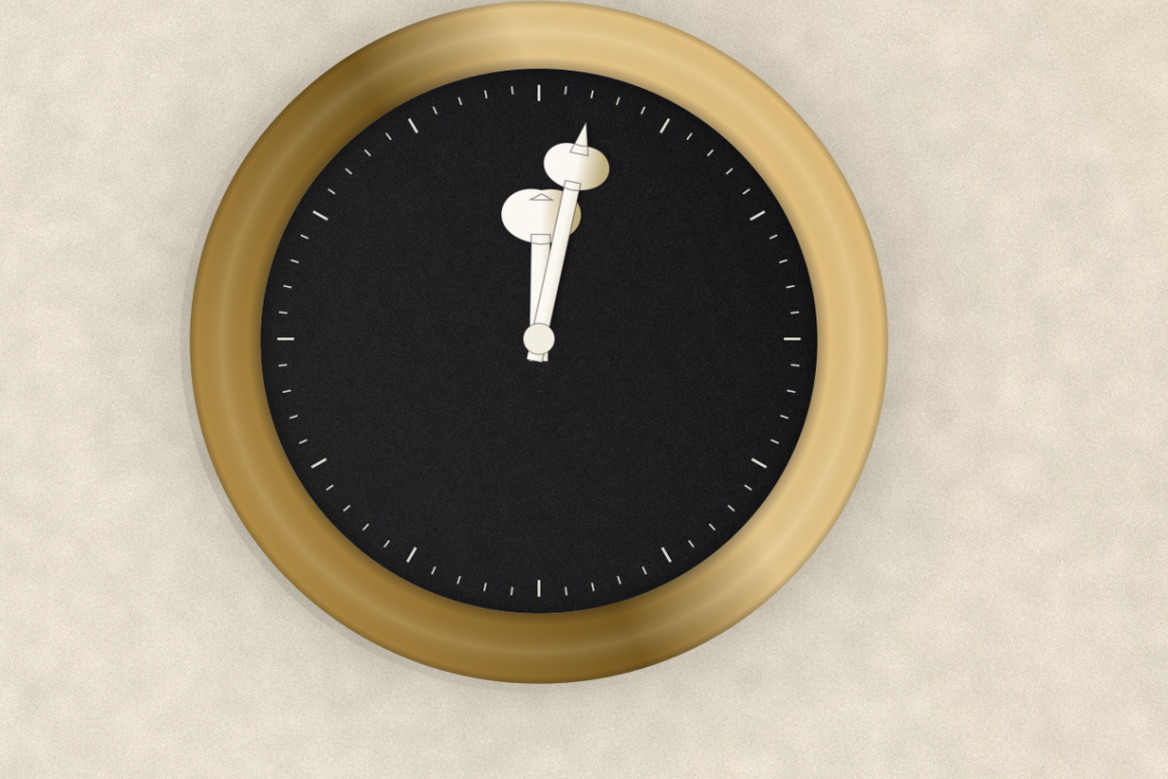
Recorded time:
{"hour": 12, "minute": 2}
